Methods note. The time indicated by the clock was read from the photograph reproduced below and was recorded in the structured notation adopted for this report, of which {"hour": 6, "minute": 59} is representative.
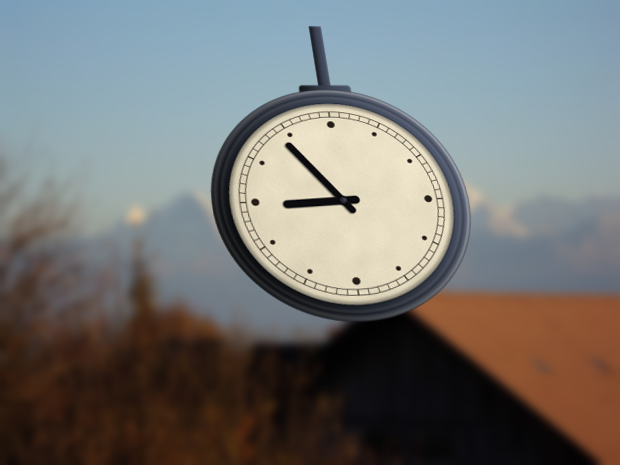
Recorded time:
{"hour": 8, "minute": 54}
